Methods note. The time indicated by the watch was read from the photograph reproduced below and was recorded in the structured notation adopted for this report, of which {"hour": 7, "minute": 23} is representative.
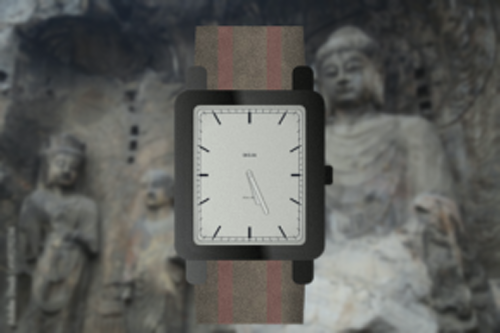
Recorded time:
{"hour": 5, "minute": 26}
